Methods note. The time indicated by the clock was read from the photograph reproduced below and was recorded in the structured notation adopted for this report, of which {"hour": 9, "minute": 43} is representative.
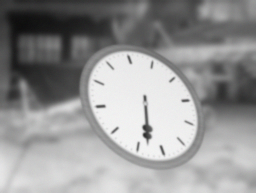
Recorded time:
{"hour": 6, "minute": 33}
